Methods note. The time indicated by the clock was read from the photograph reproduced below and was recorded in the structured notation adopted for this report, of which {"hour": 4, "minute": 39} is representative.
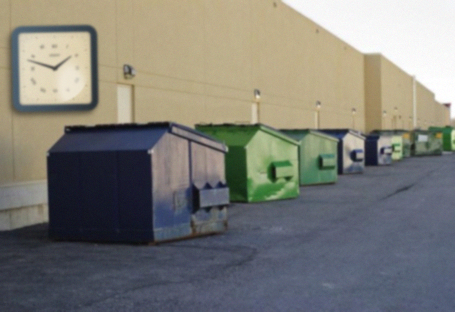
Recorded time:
{"hour": 1, "minute": 48}
